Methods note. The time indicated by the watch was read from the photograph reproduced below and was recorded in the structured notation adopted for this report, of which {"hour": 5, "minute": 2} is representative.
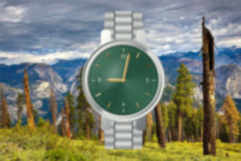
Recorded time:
{"hour": 9, "minute": 2}
